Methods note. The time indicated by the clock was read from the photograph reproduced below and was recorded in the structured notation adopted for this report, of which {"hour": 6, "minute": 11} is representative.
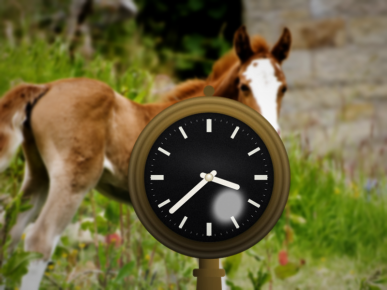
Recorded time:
{"hour": 3, "minute": 38}
